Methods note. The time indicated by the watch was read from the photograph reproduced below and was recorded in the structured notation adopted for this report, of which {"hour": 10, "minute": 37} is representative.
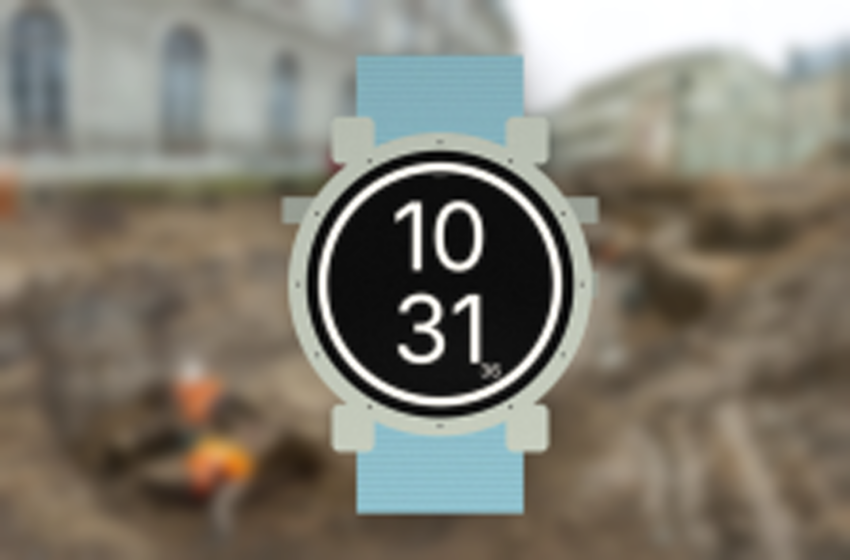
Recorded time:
{"hour": 10, "minute": 31}
